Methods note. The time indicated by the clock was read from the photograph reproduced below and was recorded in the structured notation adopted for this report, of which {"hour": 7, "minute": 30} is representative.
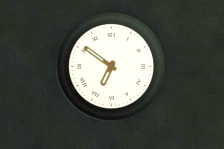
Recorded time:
{"hour": 6, "minute": 51}
